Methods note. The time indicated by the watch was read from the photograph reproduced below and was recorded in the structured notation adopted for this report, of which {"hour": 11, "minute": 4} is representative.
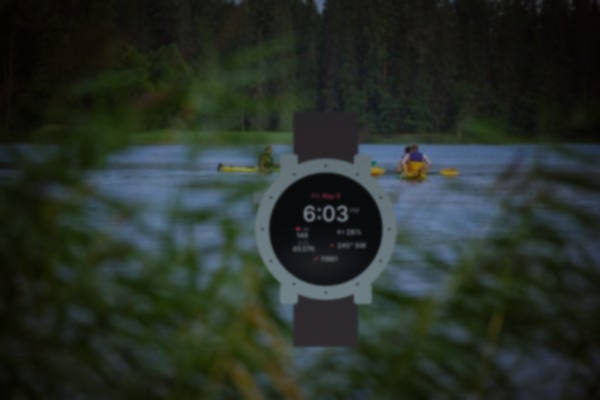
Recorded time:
{"hour": 6, "minute": 3}
